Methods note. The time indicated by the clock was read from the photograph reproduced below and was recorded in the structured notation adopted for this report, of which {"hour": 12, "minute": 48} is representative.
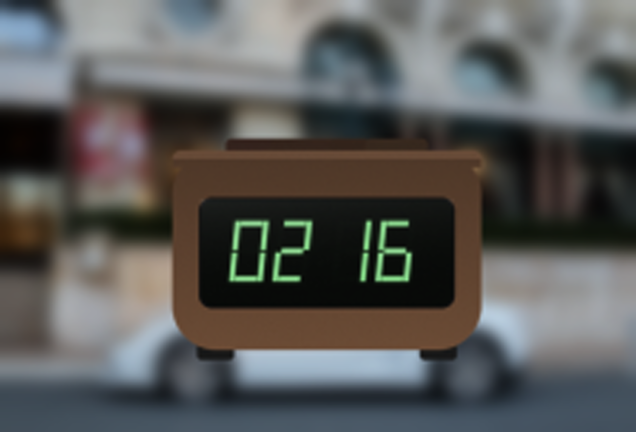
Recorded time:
{"hour": 2, "minute": 16}
